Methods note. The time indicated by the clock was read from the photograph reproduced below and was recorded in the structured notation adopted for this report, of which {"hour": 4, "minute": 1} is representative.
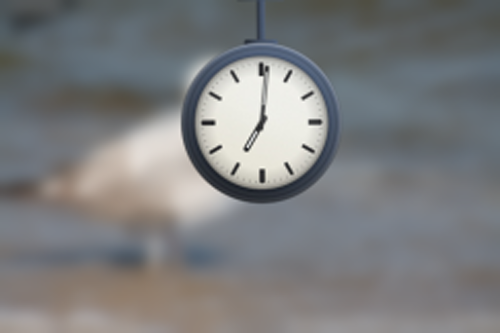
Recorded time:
{"hour": 7, "minute": 1}
